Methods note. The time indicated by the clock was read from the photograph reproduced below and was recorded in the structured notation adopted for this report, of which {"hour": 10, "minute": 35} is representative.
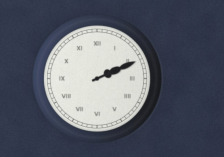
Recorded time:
{"hour": 2, "minute": 11}
